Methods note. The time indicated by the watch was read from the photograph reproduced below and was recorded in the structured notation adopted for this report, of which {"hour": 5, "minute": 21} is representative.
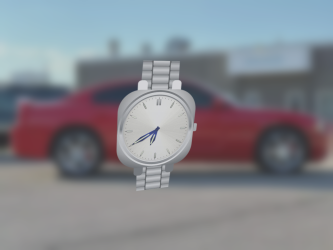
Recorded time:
{"hour": 6, "minute": 40}
